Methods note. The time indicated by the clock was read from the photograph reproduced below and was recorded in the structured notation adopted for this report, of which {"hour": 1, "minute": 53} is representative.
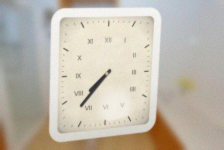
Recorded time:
{"hour": 7, "minute": 37}
